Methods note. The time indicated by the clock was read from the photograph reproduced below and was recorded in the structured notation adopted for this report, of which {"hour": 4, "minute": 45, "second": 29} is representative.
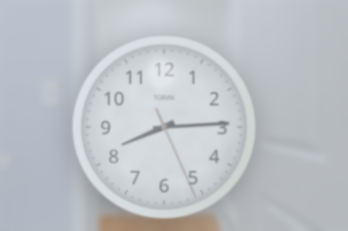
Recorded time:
{"hour": 8, "minute": 14, "second": 26}
